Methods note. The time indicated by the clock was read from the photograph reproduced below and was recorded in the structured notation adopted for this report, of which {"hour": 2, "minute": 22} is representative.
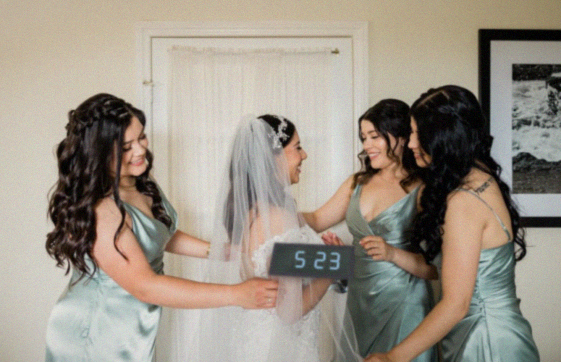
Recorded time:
{"hour": 5, "minute": 23}
